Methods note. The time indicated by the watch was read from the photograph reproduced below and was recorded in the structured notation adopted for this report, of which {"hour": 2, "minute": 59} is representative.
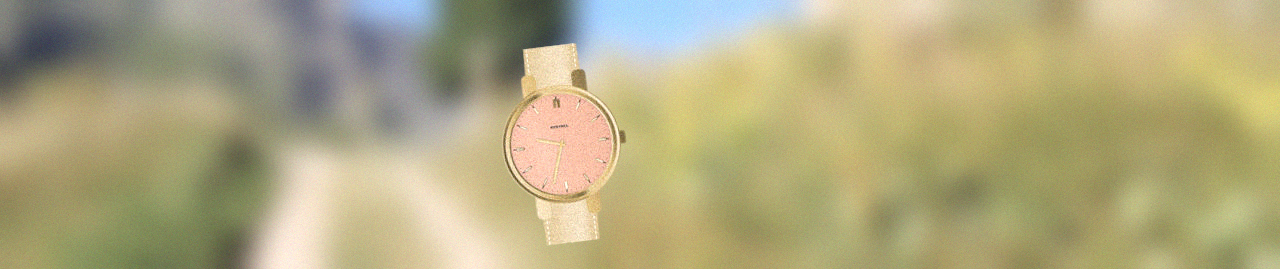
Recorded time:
{"hour": 9, "minute": 33}
